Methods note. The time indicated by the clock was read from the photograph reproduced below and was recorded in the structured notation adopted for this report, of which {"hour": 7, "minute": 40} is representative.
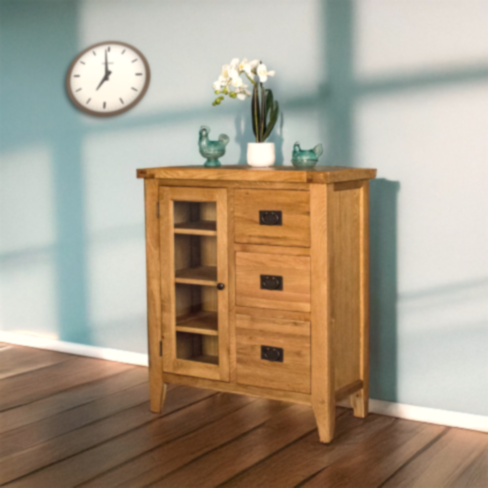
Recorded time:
{"hour": 6, "minute": 59}
